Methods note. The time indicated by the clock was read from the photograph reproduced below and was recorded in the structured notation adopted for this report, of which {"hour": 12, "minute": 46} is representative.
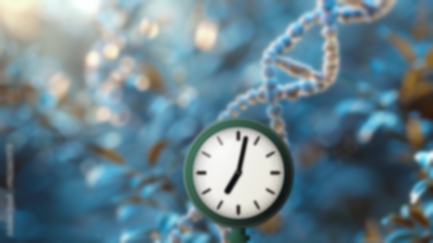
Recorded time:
{"hour": 7, "minute": 2}
